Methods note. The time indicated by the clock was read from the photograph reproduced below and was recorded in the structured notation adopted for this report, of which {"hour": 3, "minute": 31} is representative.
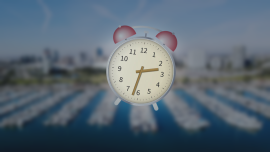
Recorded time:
{"hour": 2, "minute": 32}
